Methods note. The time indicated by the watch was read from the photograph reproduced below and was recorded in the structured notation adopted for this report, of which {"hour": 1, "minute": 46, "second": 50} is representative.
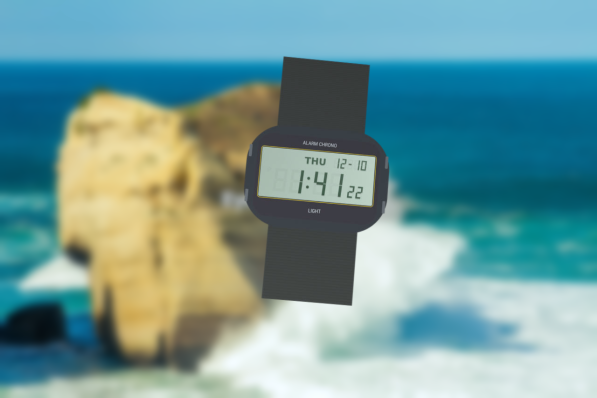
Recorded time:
{"hour": 1, "minute": 41, "second": 22}
